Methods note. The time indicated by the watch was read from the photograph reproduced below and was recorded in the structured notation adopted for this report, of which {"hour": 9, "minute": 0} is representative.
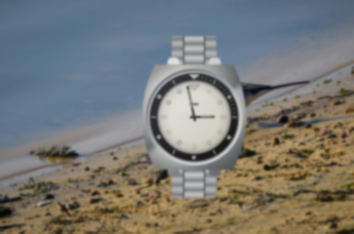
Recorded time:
{"hour": 2, "minute": 58}
